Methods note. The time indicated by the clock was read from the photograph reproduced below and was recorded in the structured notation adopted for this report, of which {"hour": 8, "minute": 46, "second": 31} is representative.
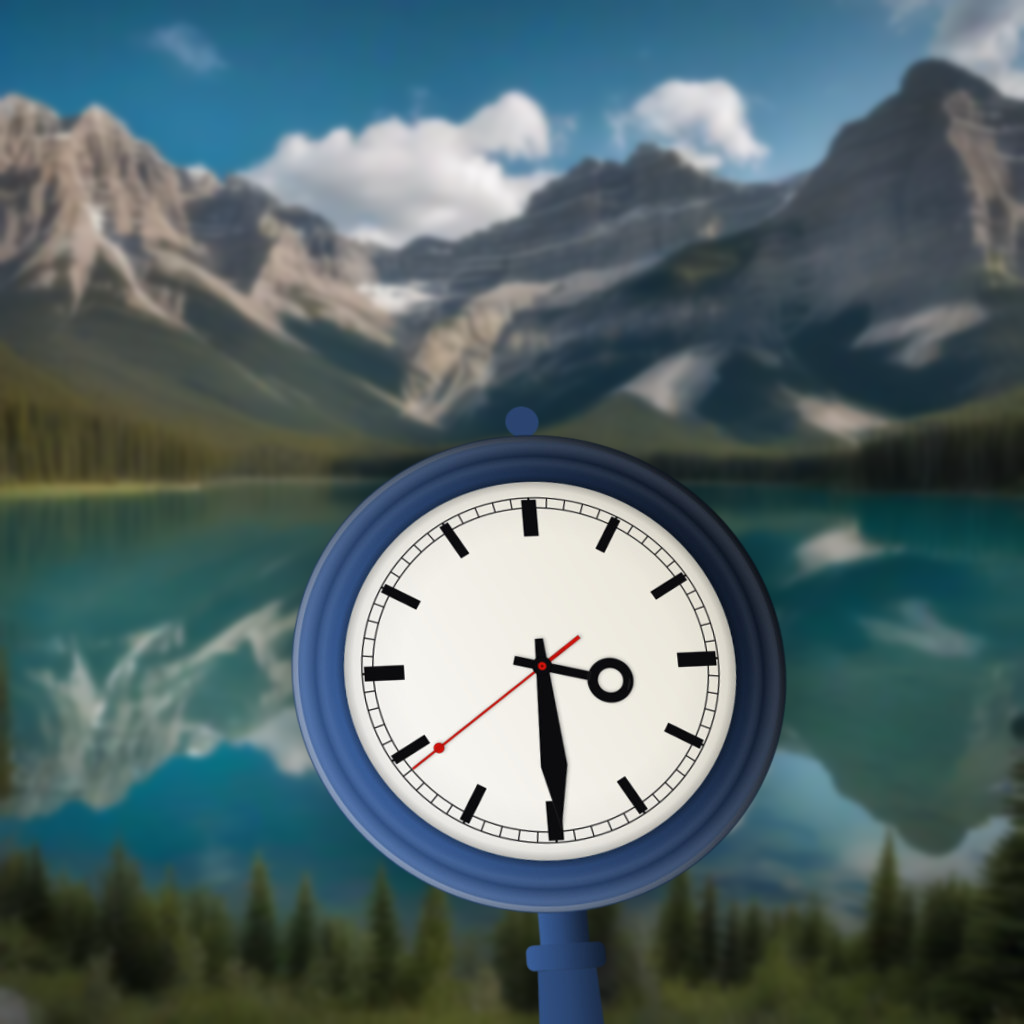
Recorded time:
{"hour": 3, "minute": 29, "second": 39}
